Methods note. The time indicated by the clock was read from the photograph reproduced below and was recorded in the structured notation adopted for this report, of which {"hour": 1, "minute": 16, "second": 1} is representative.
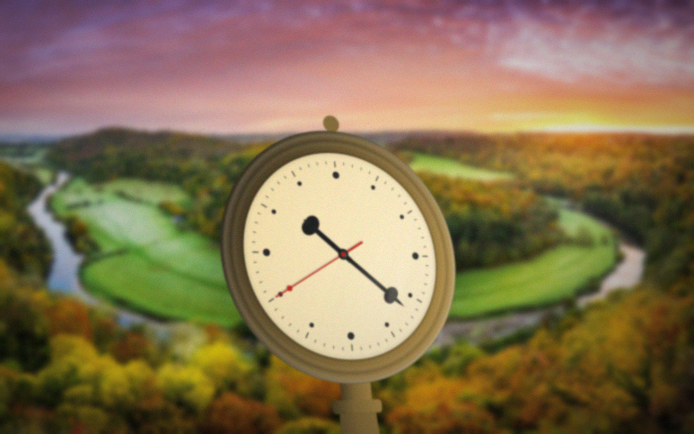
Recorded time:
{"hour": 10, "minute": 21, "second": 40}
